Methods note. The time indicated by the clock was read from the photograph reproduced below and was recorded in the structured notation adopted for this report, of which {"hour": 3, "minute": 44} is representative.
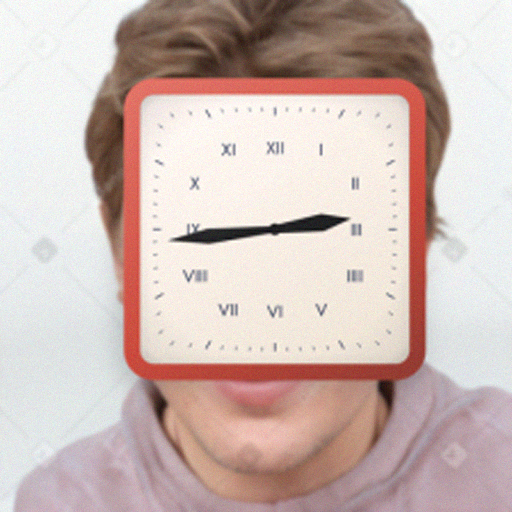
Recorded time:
{"hour": 2, "minute": 44}
